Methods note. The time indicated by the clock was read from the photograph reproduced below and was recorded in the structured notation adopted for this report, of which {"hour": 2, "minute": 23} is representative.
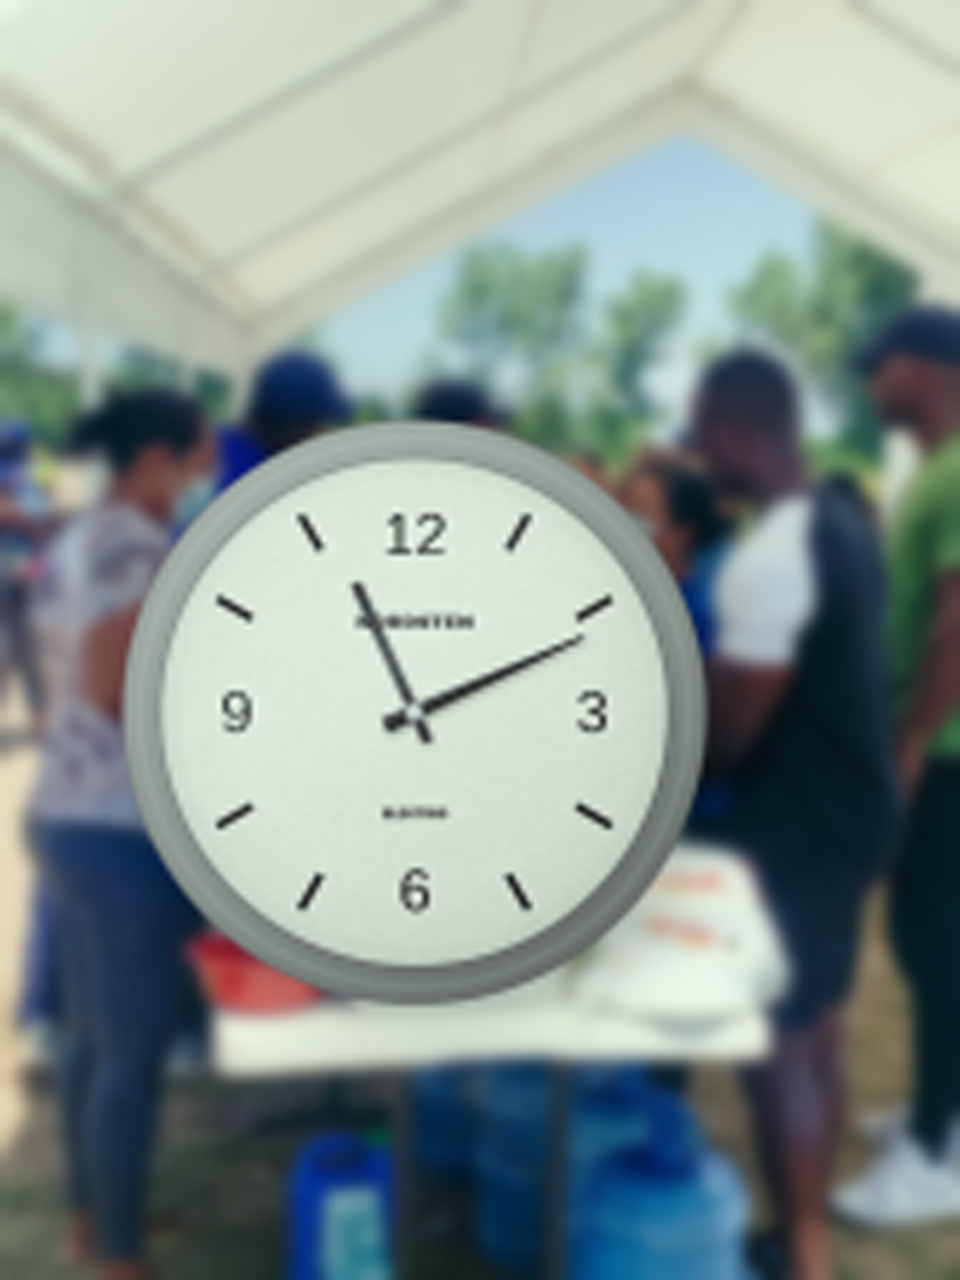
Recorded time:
{"hour": 11, "minute": 11}
